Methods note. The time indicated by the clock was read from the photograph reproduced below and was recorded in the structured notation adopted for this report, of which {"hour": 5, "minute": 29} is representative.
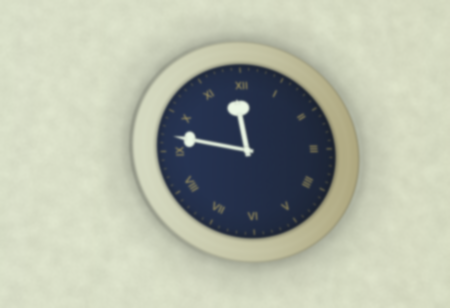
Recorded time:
{"hour": 11, "minute": 47}
